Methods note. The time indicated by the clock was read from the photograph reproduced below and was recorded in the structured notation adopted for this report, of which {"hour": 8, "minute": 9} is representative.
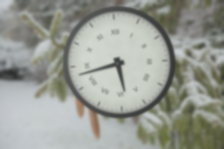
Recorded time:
{"hour": 5, "minute": 43}
